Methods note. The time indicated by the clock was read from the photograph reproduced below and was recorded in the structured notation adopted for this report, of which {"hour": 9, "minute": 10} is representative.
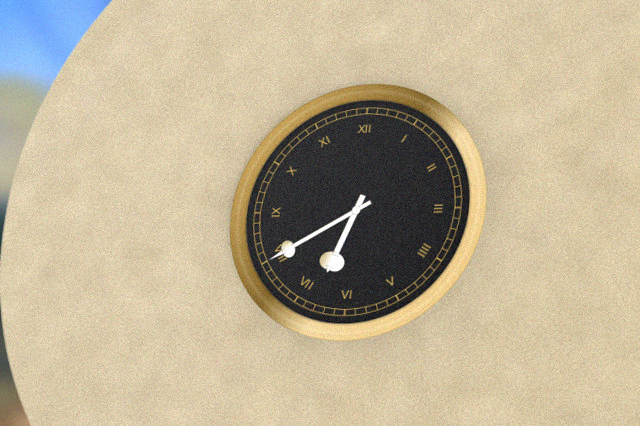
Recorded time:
{"hour": 6, "minute": 40}
